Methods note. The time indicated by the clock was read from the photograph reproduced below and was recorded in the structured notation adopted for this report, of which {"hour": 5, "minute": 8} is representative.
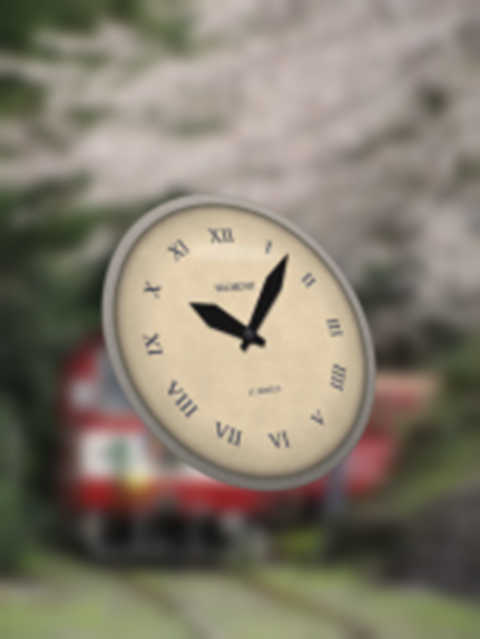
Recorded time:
{"hour": 10, "minute": 7}
